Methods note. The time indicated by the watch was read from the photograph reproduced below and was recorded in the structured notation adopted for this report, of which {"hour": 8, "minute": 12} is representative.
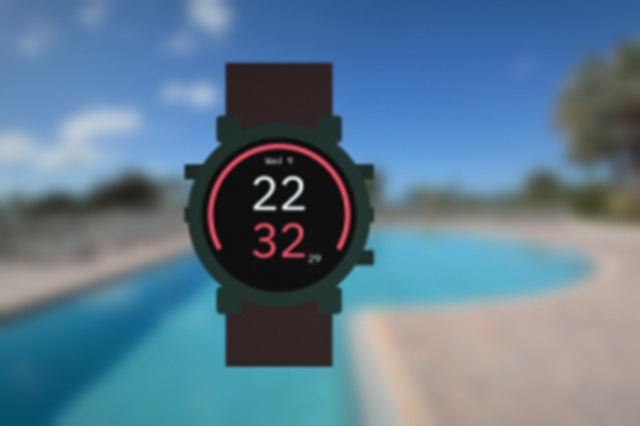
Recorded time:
{"hour": 22, "minute": 32}
